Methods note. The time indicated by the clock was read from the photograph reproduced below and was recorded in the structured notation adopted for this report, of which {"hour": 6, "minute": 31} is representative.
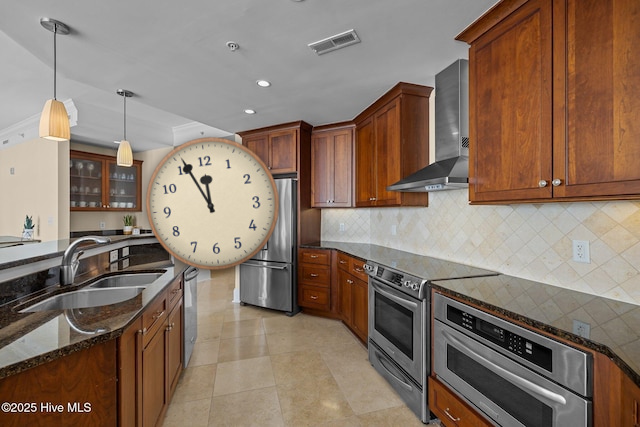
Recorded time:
{"hour": 11, "minute": 56}
